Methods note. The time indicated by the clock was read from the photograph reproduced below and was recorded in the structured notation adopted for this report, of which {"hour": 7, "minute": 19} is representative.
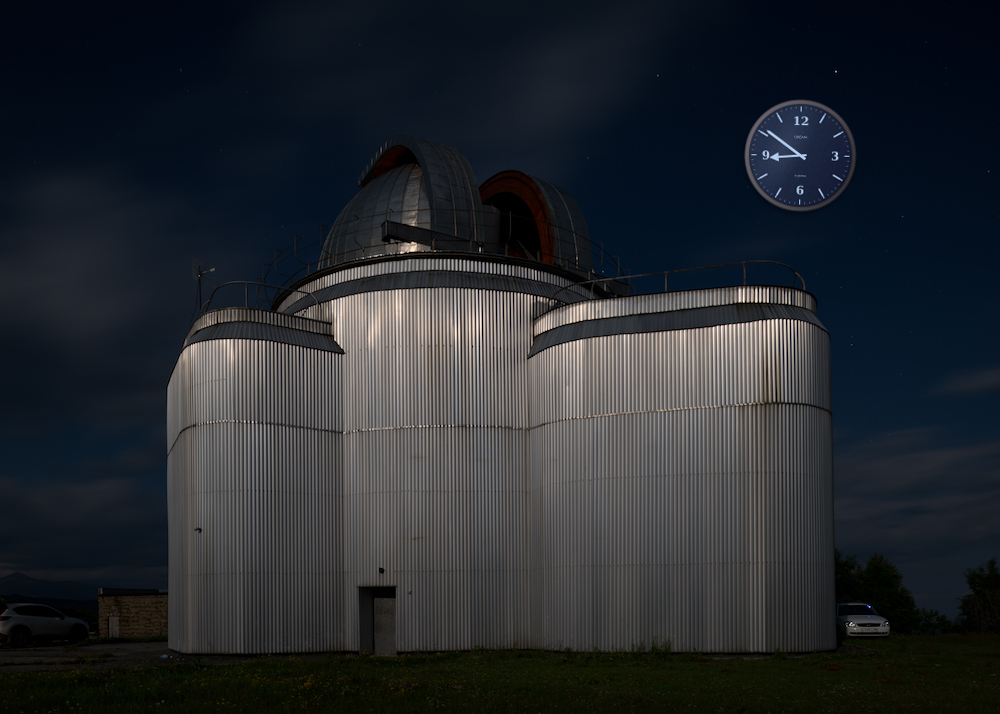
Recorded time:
{"hour": 8, "minute": 51}
